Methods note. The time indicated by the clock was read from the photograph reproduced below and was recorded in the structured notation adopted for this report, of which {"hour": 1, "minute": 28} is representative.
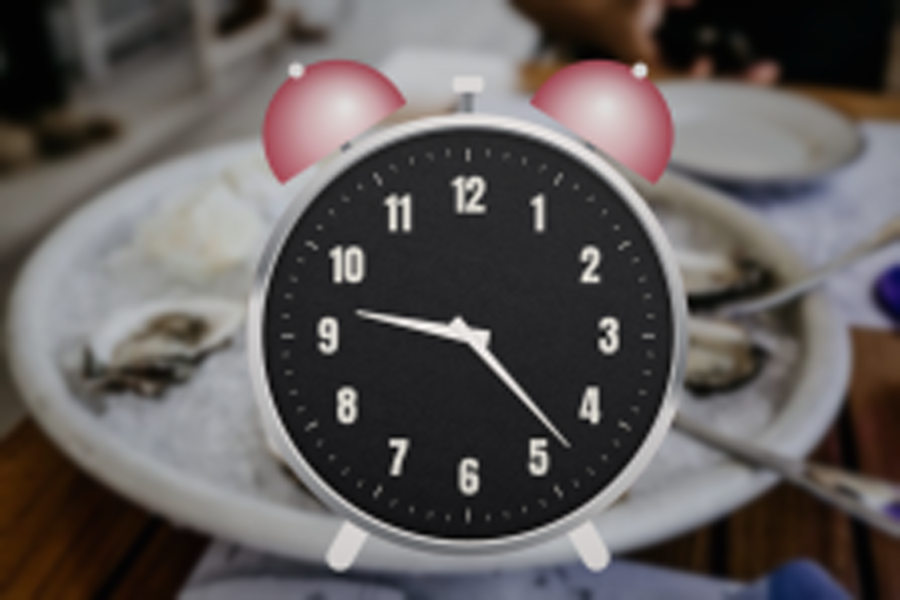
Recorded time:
{"hour": 9, "minute": 23}
